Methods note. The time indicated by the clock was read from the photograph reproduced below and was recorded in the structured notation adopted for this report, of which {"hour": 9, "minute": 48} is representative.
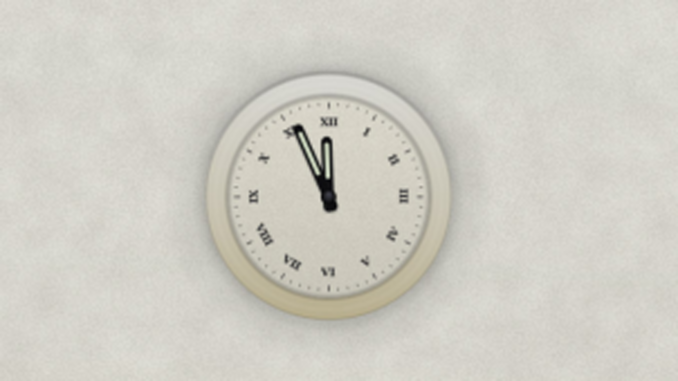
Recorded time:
{"hour": 11, "minute": 56}
